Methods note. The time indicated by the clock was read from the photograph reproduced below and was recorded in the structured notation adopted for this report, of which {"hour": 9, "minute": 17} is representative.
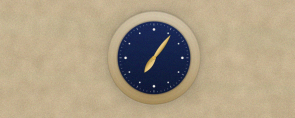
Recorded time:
{"hour": 7, "minute": 6}
